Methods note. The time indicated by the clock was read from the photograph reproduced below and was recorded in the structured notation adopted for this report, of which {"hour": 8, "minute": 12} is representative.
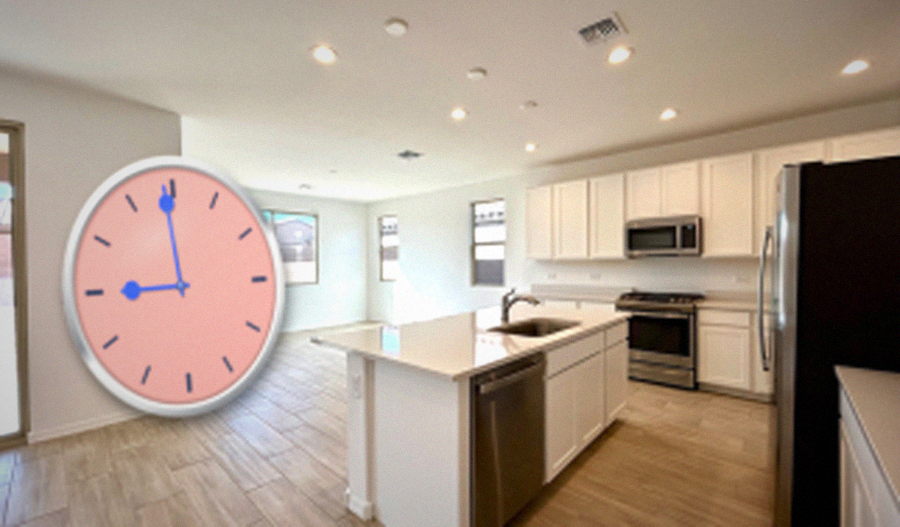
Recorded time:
{"hour": 8, "minute": 59}
